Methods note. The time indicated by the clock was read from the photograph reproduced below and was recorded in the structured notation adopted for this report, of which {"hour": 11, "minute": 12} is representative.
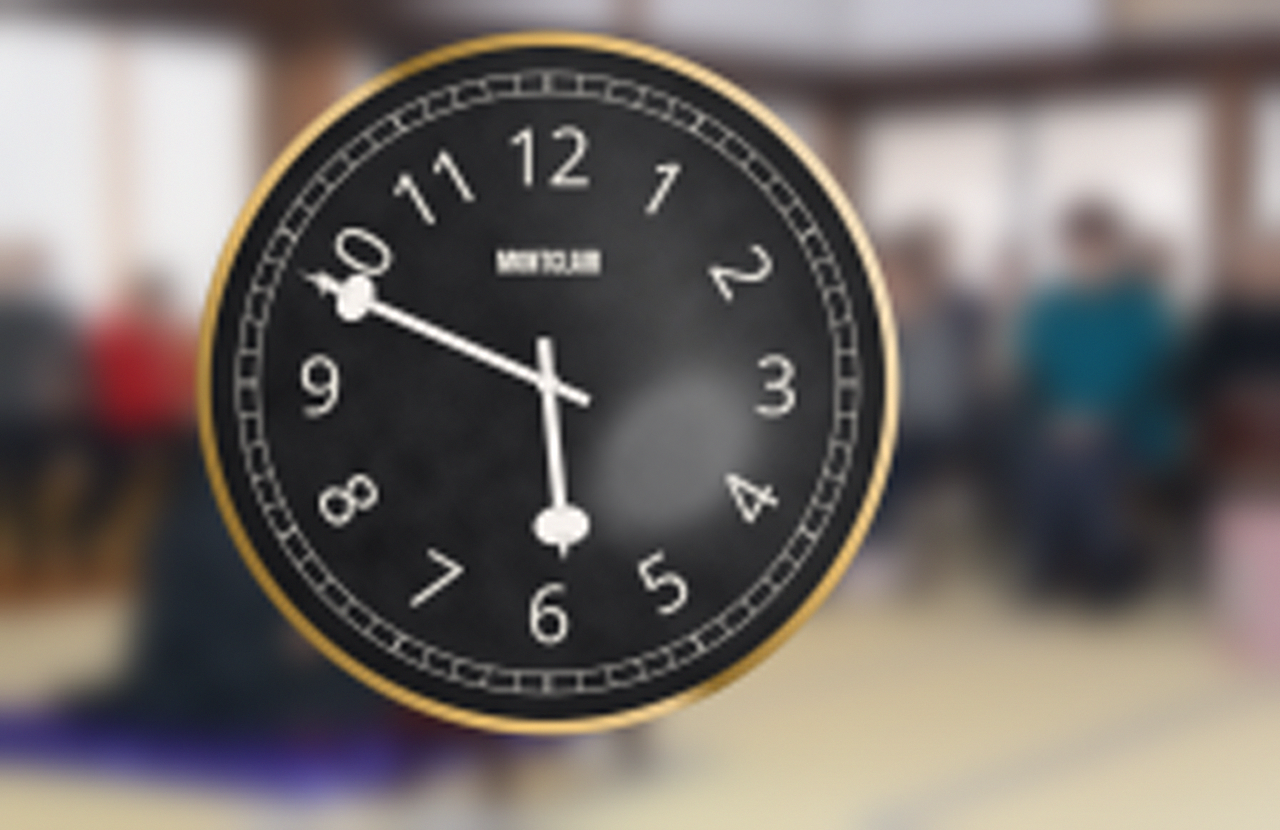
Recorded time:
{"hour": 5, "minute": 49}
